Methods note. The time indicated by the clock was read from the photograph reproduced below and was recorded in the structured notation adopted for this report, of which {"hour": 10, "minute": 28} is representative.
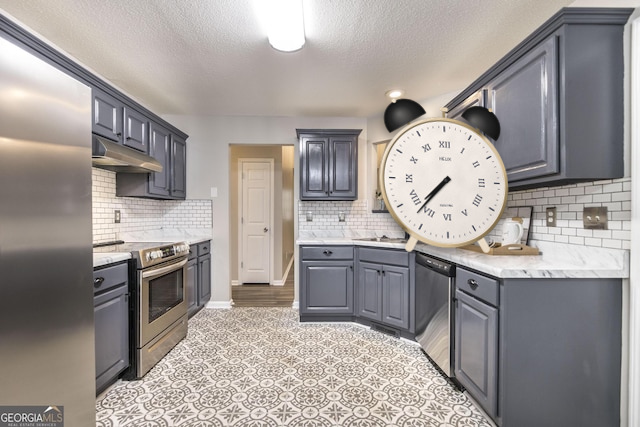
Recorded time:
{"hour": 7, "minute": 37}
